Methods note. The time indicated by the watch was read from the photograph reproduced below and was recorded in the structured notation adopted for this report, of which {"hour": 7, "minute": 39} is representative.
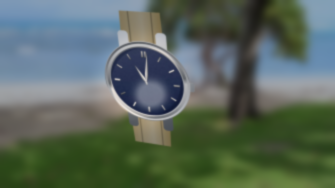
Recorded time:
{"hour": 11, "minute": 1}
